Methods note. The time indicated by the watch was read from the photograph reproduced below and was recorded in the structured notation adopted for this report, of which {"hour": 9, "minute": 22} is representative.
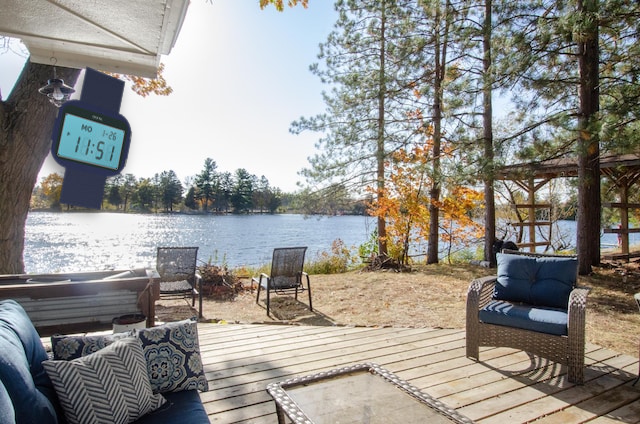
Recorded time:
{"hour": 11, "minute": 51}
